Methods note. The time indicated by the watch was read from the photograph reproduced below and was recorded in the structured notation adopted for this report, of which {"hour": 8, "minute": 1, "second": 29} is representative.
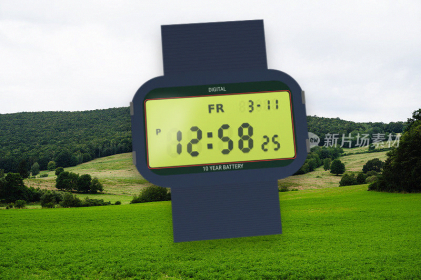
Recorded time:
{"hour": 12, "minute": 58, "second": 25}
